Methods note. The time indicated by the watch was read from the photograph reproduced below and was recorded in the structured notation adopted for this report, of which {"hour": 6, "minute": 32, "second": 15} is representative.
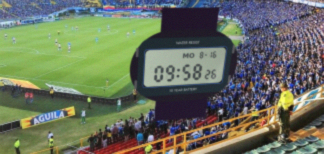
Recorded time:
{"hour": 9, "minute": 58, "second": 26}
